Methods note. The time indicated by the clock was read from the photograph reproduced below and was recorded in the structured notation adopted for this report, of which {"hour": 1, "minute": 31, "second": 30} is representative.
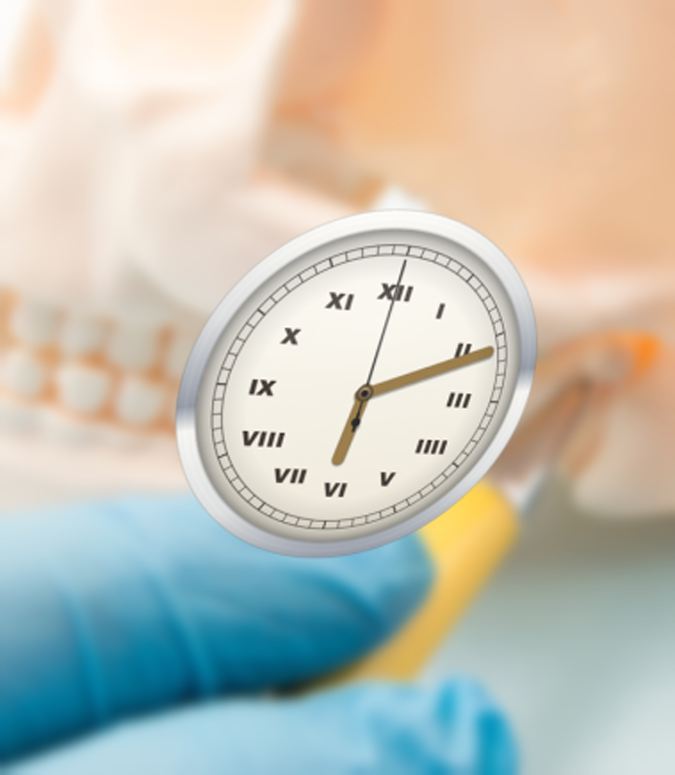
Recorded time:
{"hour": 6, "minute": 11, "second": 0}
